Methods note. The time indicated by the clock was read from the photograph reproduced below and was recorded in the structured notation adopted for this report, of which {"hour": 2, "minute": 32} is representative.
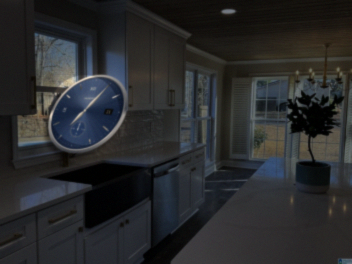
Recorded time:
{"hour": 7, "minute": 5}
